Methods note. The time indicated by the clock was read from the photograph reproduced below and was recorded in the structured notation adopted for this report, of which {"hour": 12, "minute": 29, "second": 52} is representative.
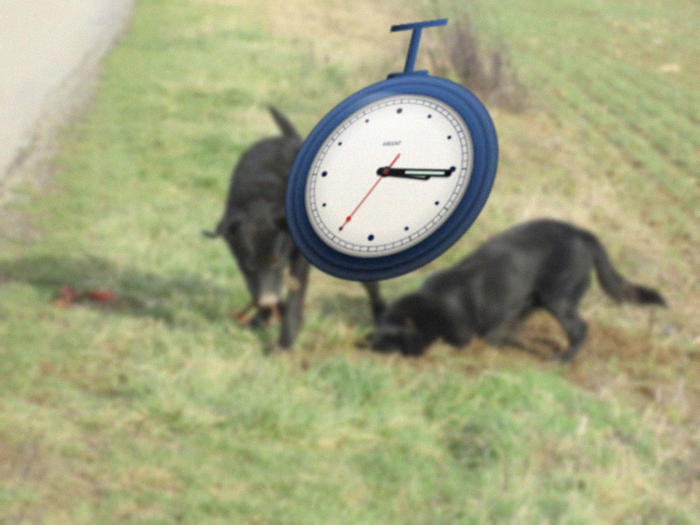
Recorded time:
{"hour": 3, "minute": 15, "second": 35}
